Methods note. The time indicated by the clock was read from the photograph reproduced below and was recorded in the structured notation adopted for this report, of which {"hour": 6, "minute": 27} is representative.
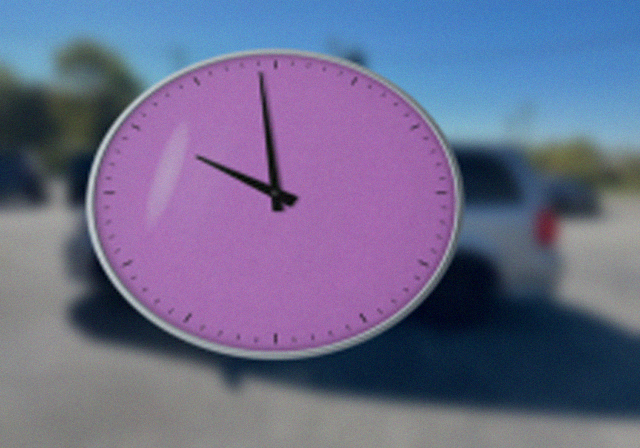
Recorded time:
{"hour": 9, "minute": 59}
